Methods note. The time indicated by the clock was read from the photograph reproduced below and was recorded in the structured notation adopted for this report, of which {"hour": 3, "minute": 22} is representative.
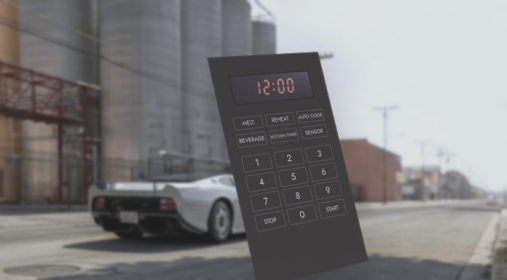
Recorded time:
{"hour": 12, "minute": 0}
